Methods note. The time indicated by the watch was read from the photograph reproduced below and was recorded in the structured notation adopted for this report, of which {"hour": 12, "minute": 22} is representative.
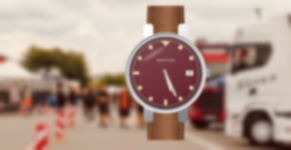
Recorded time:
{"hour": 5, "minute": 26}
